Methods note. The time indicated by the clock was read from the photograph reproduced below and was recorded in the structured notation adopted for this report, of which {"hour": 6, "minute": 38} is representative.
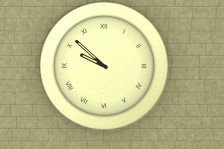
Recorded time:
{"hour": 9, "minute": 52}
